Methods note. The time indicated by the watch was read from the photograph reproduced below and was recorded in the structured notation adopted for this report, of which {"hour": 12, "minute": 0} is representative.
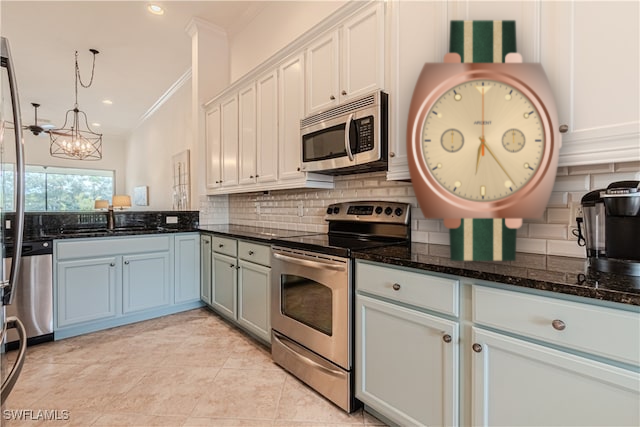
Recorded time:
{"hour": 6, "minute": 24}
